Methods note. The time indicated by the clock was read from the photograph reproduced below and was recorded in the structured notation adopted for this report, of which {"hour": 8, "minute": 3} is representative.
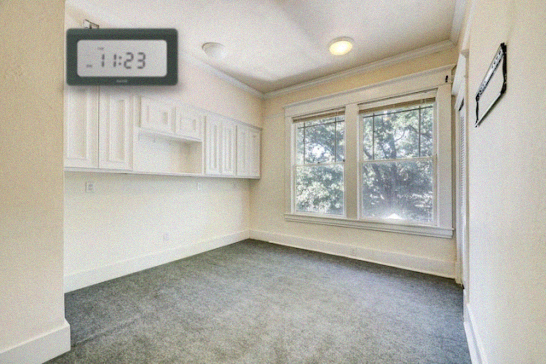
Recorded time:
{"hour": 11, "minute": 23}
